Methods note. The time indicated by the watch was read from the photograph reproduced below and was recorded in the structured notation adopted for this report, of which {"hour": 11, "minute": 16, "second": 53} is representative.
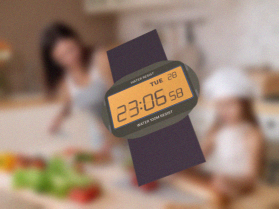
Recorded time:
{"hour": 23, "minute": 6, "second": 58}
